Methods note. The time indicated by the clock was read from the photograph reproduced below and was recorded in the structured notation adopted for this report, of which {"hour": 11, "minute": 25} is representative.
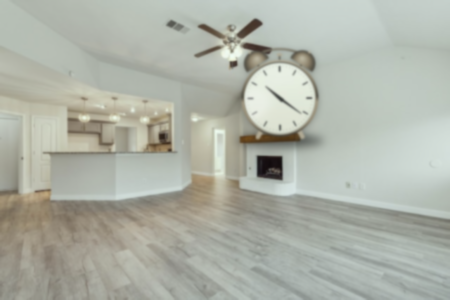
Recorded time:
{"hour": 10, "minute": 21}
